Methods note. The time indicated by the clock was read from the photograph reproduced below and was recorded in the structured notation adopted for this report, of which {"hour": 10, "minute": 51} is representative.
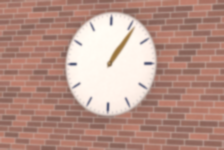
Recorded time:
{"hour": 1, "minute": 6}
